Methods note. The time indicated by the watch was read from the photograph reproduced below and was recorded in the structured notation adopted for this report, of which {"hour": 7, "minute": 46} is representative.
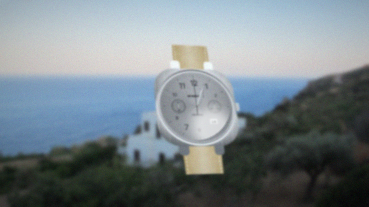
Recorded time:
{"hour": 1, "minute": 4}
